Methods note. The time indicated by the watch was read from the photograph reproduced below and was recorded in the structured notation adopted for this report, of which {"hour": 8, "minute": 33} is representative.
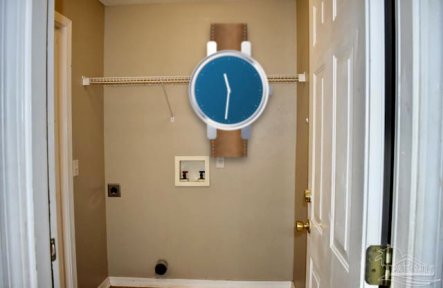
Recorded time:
{"hour": 11, "minute": 31}
